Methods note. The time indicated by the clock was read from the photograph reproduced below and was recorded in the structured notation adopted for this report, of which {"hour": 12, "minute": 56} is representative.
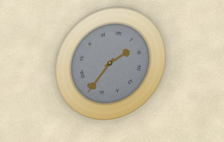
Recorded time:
{"hour": 1, "minute": 34}
